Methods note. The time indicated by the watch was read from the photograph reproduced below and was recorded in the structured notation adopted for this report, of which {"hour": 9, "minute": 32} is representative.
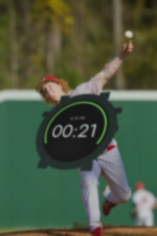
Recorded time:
{"hour": 0, "minute": 21}
